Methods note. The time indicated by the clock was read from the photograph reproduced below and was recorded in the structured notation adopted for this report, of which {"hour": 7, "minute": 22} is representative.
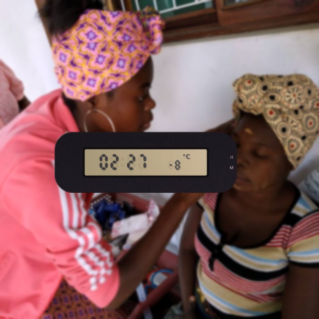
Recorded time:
{"hour": 2, "minute": 27}
